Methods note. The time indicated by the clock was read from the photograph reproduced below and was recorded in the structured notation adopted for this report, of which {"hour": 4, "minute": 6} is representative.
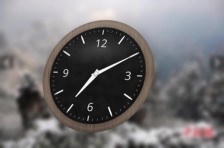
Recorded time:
{"hour": 7, "minute": 10}
